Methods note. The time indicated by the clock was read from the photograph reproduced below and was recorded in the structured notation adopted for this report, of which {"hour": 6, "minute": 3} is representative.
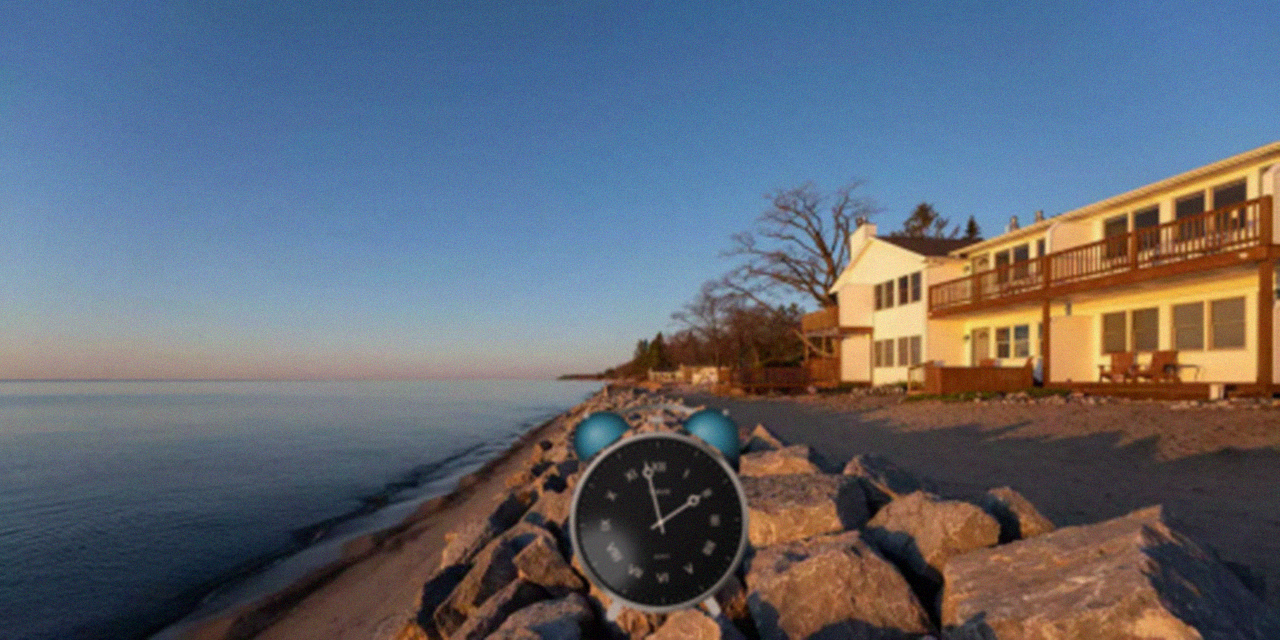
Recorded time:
{"hour": 1, "minute": 58}
